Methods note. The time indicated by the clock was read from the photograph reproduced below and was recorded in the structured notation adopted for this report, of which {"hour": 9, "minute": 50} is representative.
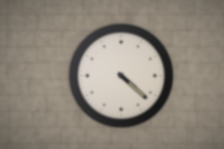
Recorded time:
{"hour": 4, "minute": 22}
